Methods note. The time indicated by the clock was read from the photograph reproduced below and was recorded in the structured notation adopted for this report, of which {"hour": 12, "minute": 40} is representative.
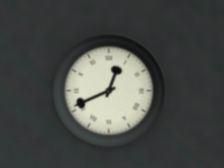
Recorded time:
{"hour": 12, "minute": 41}
